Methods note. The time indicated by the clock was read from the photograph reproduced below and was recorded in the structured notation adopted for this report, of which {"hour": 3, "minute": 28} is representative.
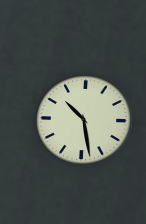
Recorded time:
{"hour": 10, "minute": 28}
